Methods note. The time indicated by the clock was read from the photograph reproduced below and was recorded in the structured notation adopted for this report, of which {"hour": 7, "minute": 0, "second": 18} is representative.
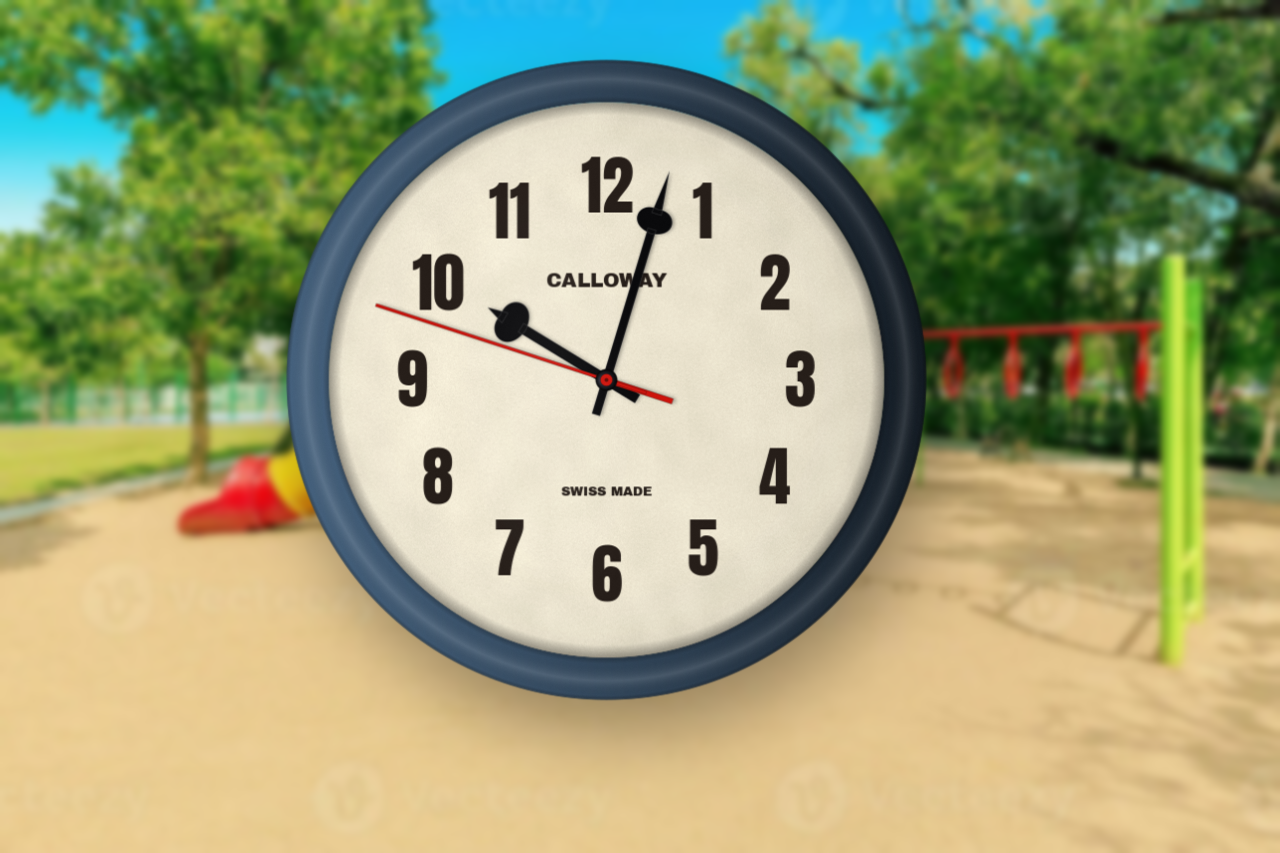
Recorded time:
{"hour": 10, "minute": 2, "second": 48}
